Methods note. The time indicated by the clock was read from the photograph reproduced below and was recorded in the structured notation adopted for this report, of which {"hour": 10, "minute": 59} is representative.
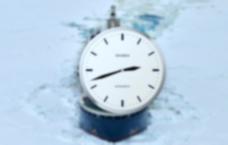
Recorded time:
{"hour": 2, "minute": 42}
